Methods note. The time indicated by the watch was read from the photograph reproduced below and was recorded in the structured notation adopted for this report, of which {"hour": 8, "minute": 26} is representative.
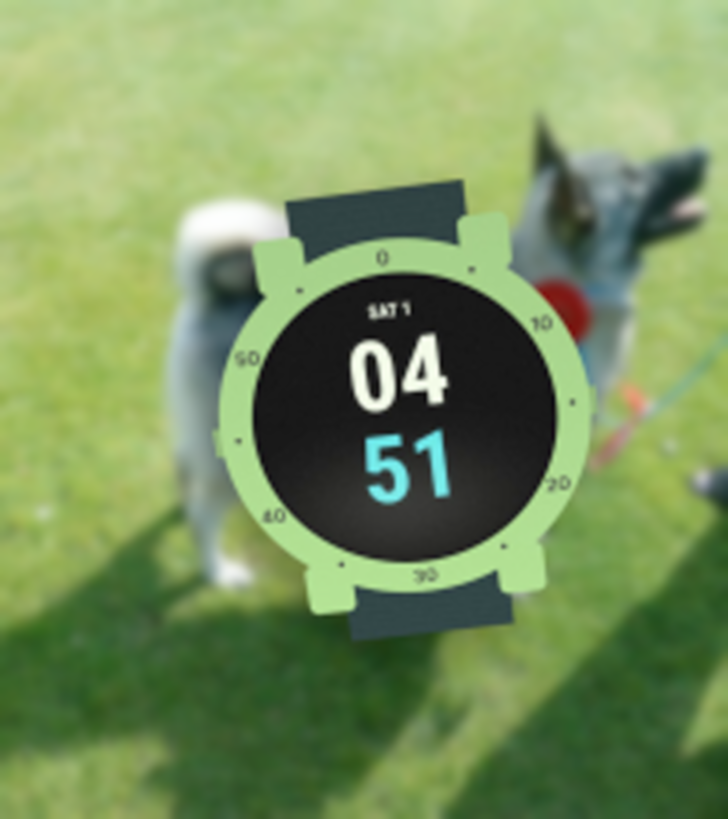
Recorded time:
{"hour": 4, "minute": 51}
